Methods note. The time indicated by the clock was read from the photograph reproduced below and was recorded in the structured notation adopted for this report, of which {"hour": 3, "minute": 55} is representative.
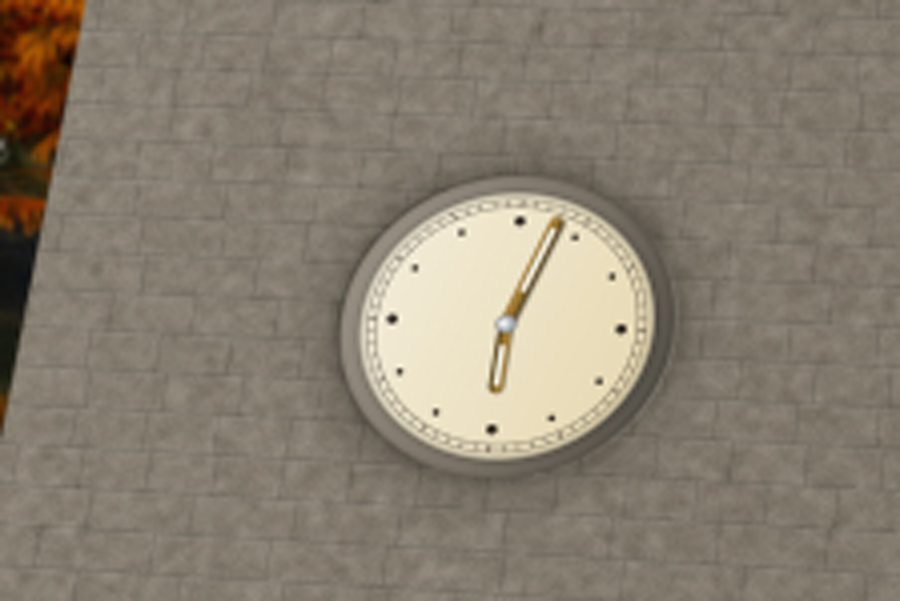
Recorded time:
{"hour": 6, "minute": 3}
